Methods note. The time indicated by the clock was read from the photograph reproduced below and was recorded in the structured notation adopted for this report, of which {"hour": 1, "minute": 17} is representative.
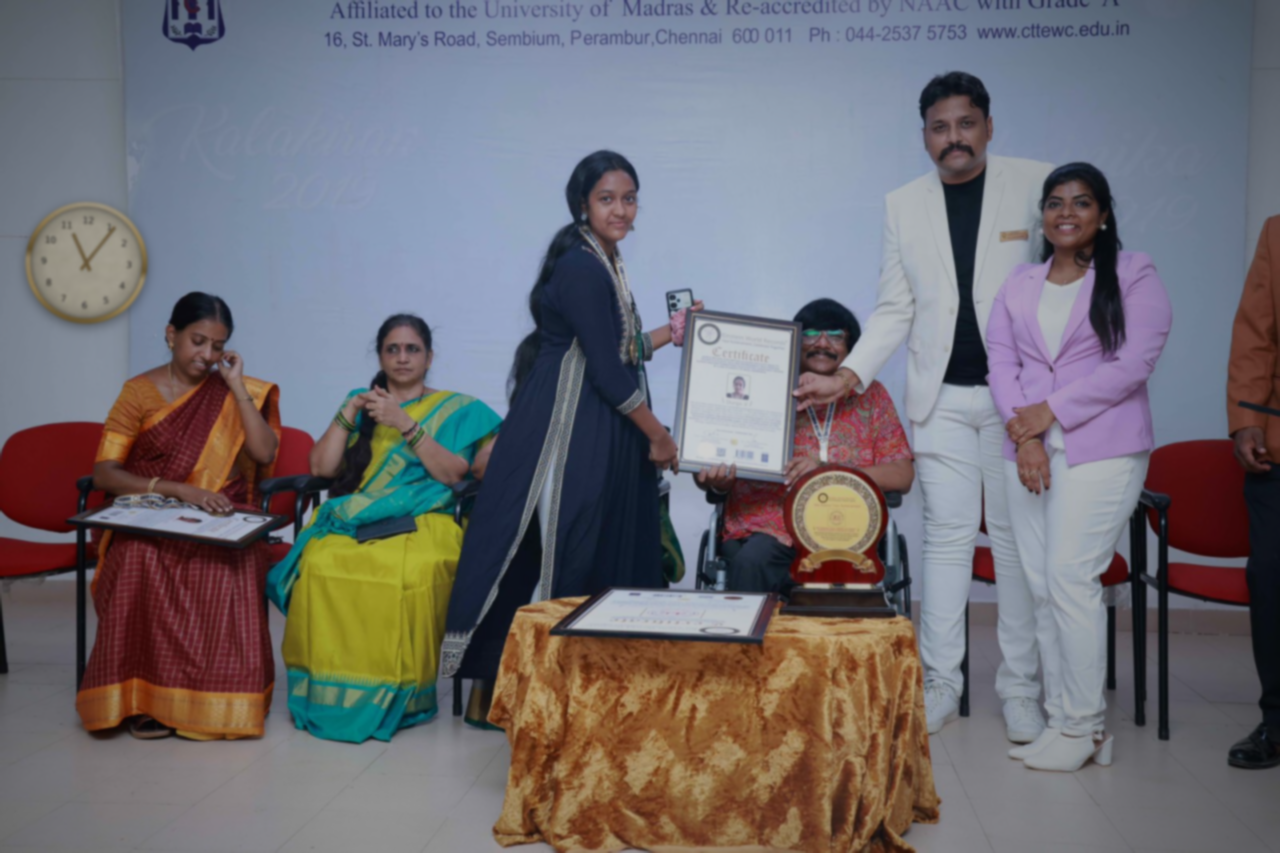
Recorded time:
{"hour": 11, "minute": 6}
